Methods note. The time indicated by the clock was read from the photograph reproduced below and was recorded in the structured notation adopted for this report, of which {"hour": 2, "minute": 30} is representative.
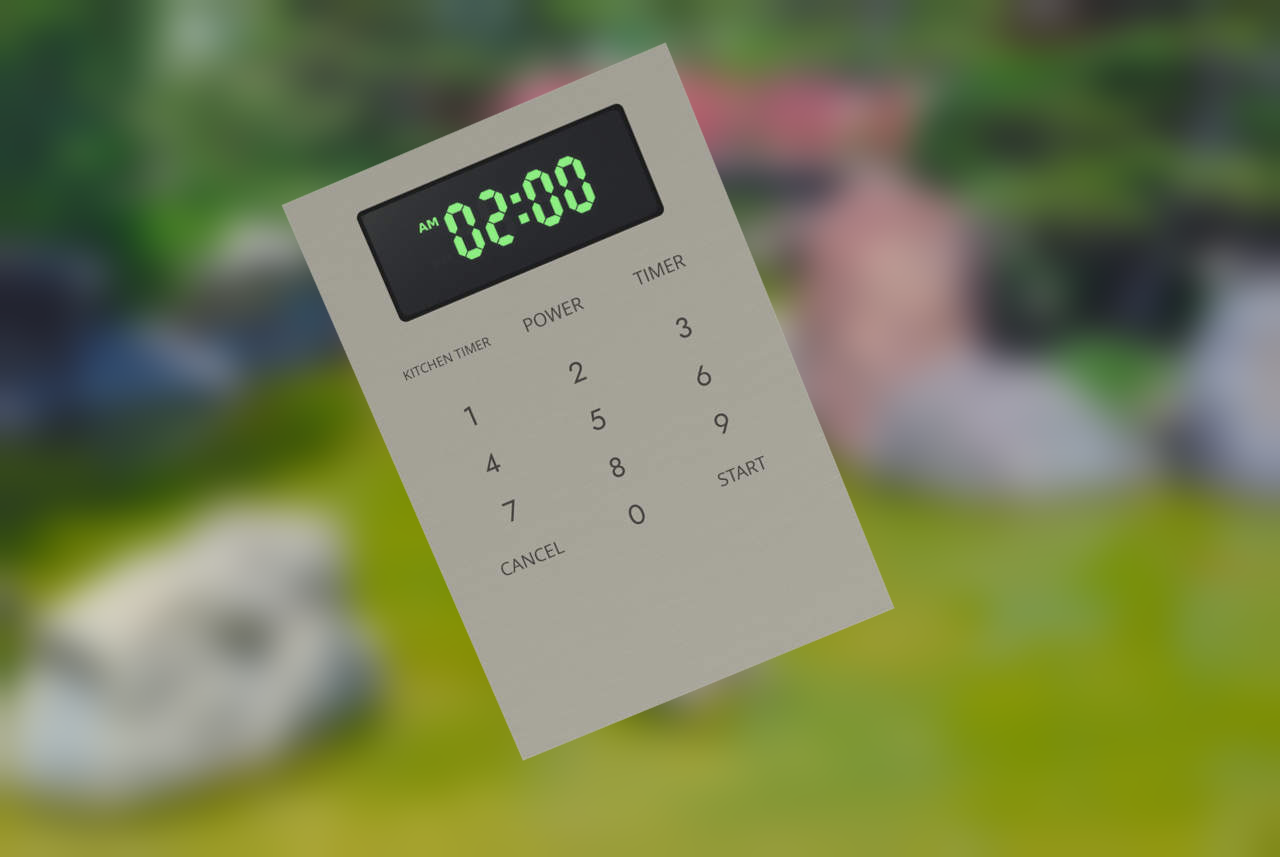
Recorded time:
{"hour": 2, "minute": 0}
